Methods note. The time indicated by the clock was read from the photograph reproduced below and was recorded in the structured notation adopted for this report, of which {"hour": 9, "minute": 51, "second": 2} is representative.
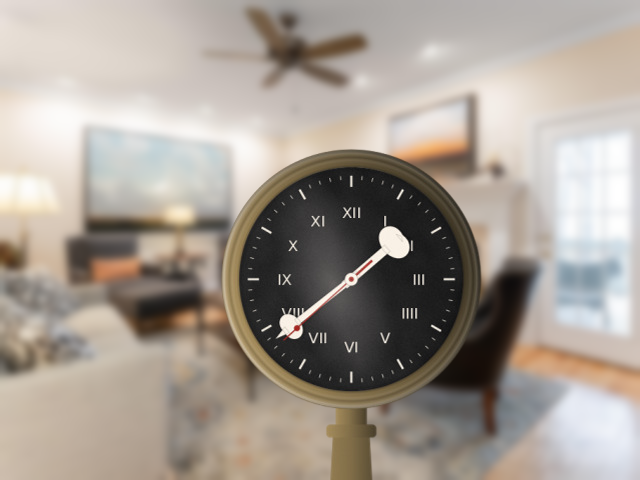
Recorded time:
{"hour": 1, "minute": 38, "second": 38}
